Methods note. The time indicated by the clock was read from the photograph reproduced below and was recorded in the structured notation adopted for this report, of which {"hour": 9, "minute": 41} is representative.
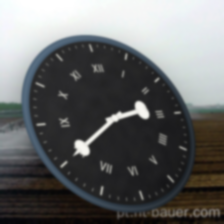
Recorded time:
{"hour": 2, "minute": 40}
